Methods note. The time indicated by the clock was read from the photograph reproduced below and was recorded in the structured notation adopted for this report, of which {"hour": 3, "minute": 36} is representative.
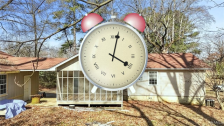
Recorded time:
{"hour": 4, "minute": 2}
